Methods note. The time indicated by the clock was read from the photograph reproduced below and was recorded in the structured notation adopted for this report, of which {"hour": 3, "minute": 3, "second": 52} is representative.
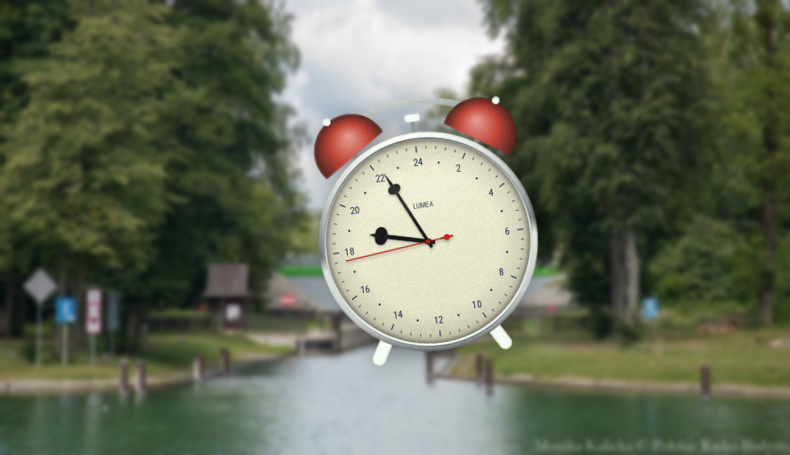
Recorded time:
{"hour": 18, "minute": 55, "second": 44}
